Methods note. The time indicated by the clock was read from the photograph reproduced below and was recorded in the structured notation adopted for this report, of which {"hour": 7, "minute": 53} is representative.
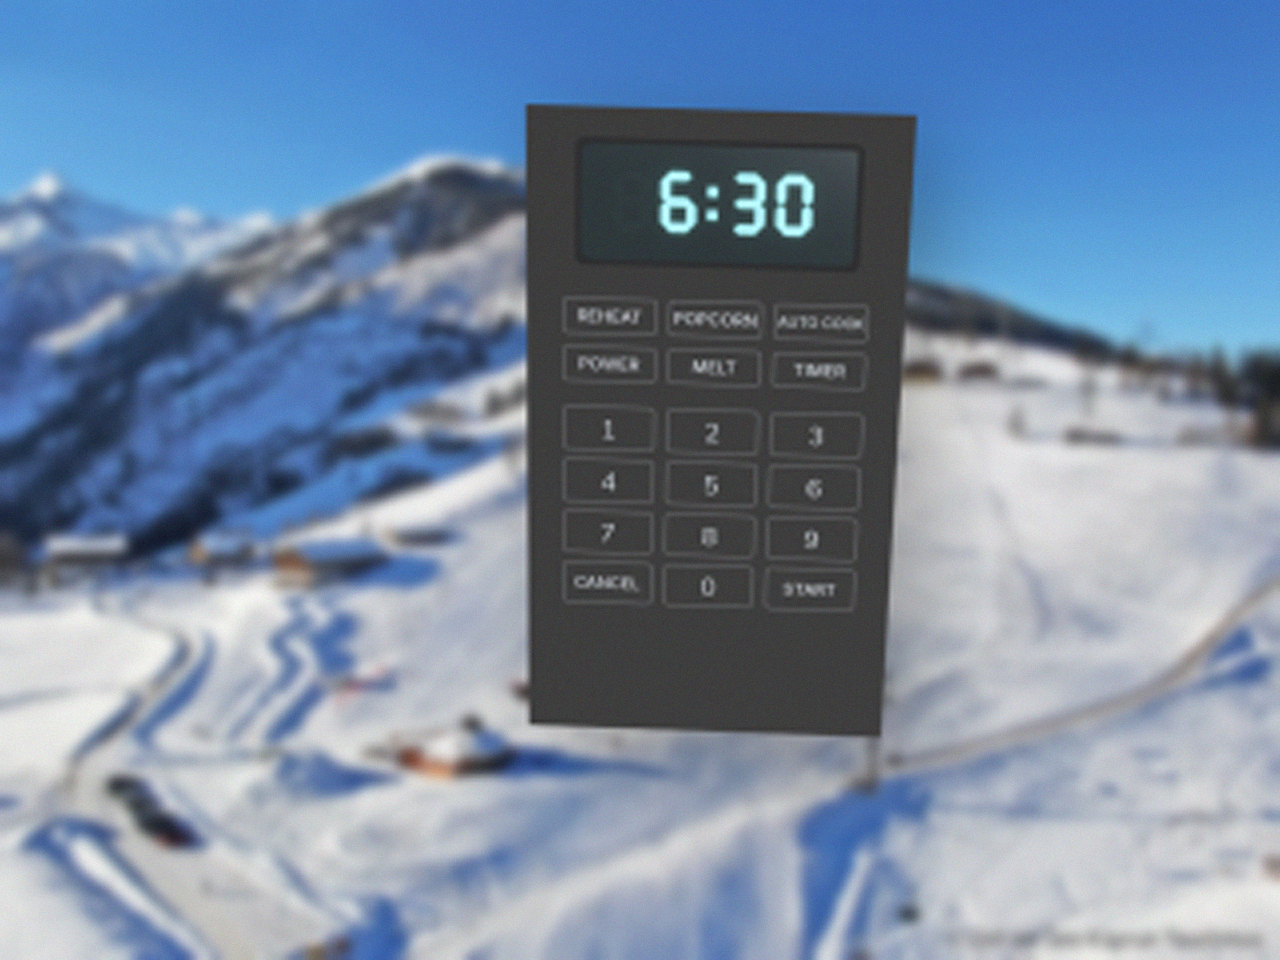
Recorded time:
{"hour": 6, "minute": 30}
